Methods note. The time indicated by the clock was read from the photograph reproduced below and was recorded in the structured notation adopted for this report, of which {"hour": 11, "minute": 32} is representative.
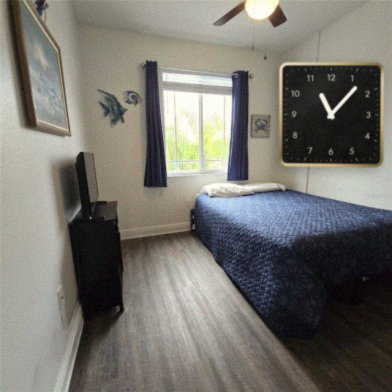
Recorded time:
{"hour": 11, "minute": 7}
